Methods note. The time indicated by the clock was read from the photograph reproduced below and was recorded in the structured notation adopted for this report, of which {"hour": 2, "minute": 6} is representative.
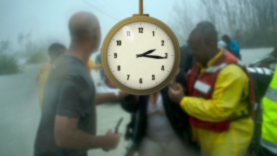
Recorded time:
{"hour": 2, "minute": 16}
